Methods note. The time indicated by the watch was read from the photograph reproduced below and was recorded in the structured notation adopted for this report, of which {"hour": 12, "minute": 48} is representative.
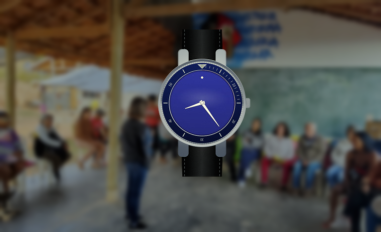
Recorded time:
{"hour": 8, "minute": 24}
